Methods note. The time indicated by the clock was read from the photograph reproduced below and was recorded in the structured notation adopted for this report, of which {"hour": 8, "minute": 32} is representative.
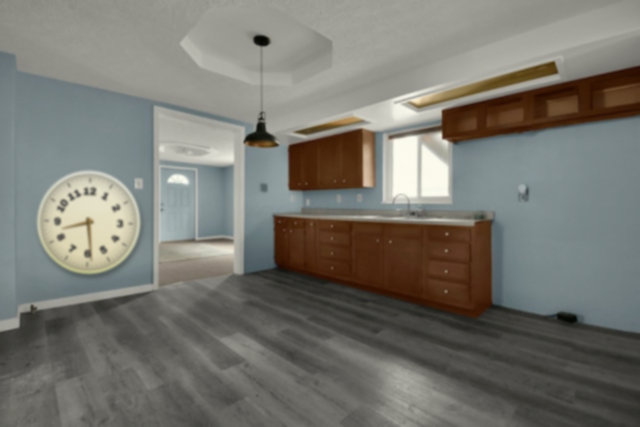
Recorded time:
{"hour": 8, "minute": 29}
